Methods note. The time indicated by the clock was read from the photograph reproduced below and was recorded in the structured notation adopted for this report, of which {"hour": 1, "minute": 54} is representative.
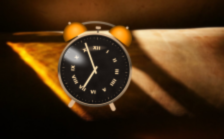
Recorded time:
{"hour": 6, "minute": 56}
